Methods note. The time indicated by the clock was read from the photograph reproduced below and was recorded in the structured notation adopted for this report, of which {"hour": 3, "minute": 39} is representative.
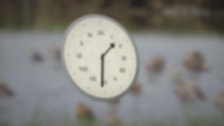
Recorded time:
{"hour": 1, "minute": 31}
